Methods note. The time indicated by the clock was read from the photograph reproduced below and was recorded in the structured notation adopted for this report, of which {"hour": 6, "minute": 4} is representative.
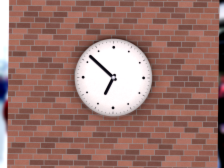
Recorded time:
{"hour": 6, "minute": 52}
